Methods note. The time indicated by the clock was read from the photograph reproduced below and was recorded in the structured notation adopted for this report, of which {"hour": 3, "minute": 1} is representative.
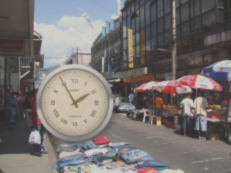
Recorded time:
{"hour": 1, "minute": 55}
